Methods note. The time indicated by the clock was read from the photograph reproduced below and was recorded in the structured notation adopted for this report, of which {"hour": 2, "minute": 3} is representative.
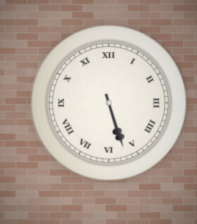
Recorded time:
{"hour": 5, "minute": 27}
